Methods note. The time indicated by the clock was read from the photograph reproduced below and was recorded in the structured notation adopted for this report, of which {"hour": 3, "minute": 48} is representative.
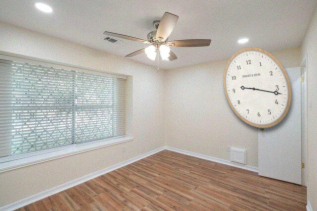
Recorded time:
{"hour": 9, "minute": 17}
